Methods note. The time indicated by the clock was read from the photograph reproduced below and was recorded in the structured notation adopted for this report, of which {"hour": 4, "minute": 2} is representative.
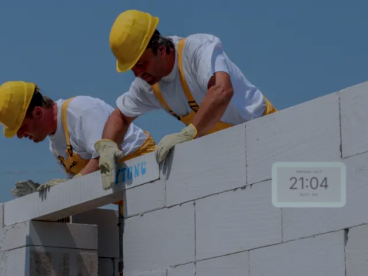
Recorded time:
{"hour": 21, "minute": 4}
